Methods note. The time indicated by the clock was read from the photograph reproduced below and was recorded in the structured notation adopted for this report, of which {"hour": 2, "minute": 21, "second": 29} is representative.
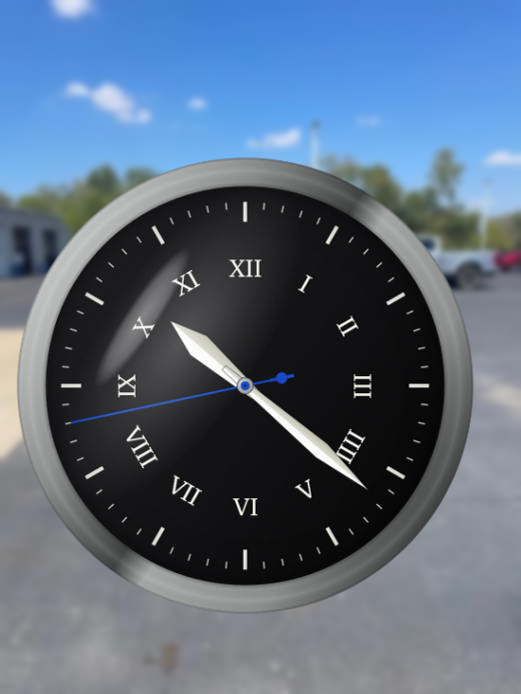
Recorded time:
{"hour": 10, "minute": 21, "second": 43}
